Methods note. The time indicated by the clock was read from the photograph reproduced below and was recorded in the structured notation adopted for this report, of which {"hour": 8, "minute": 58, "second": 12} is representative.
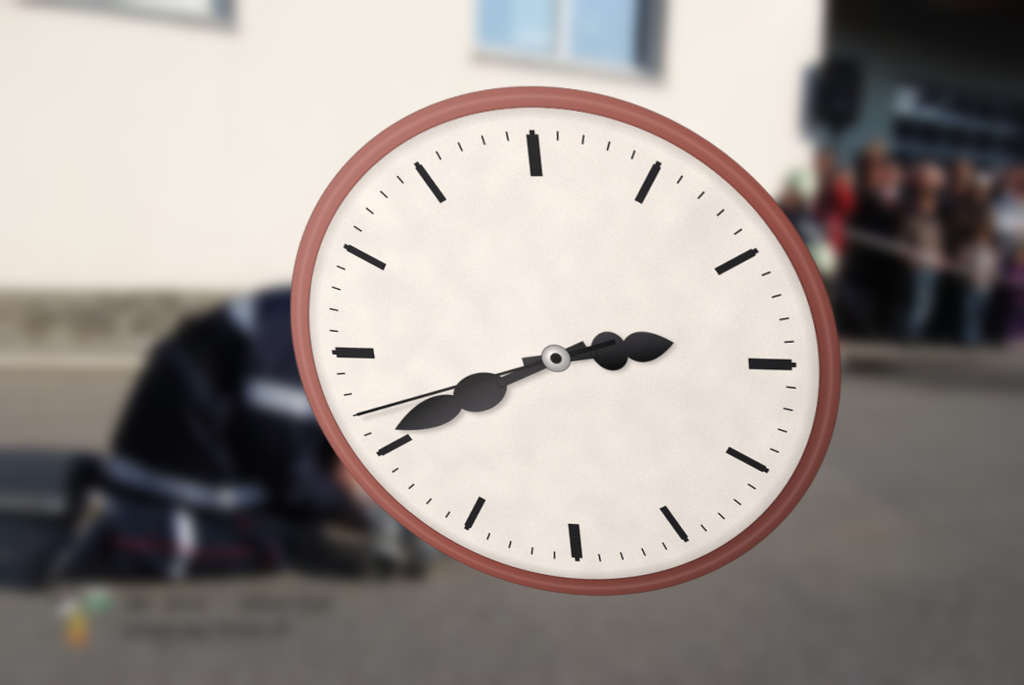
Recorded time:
{"hour": 2, "minute": 40, "second": 42}
